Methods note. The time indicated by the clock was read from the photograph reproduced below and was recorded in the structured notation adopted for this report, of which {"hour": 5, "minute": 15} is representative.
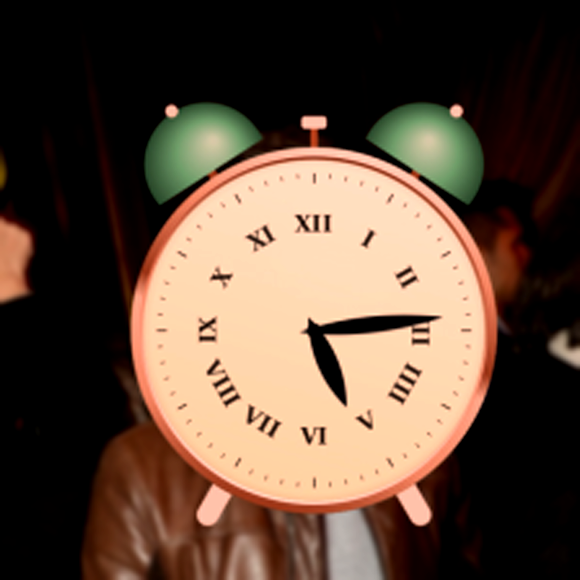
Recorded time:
{"hour": 5, "minute": 14}
